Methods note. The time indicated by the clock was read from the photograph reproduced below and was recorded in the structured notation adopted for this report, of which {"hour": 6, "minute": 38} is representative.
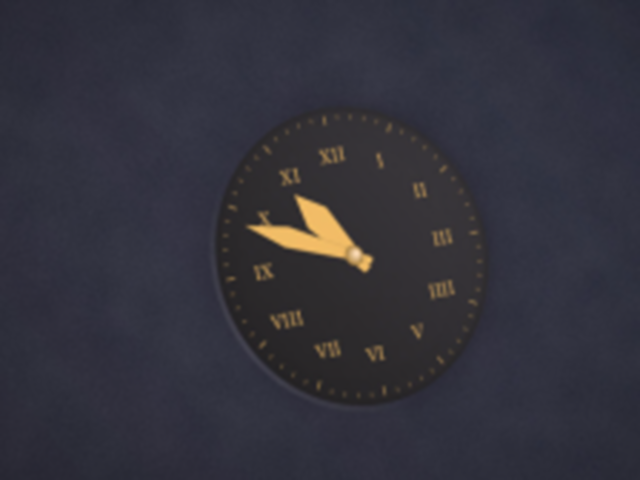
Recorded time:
{"hour": 10, "minute": 49}
